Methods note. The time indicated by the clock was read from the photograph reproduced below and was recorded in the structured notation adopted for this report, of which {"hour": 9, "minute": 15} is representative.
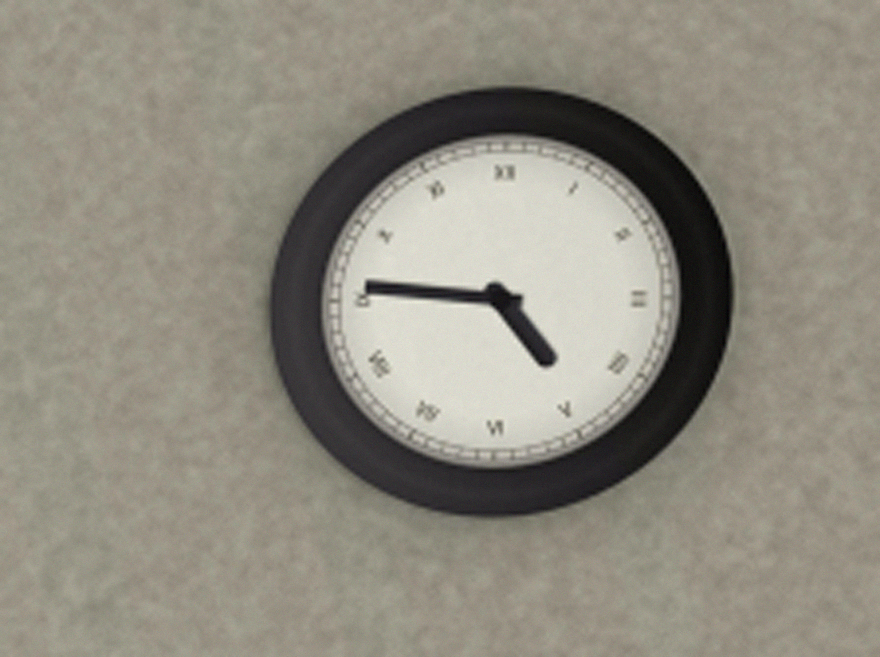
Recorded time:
{"hour": 4, "minute": 46}
